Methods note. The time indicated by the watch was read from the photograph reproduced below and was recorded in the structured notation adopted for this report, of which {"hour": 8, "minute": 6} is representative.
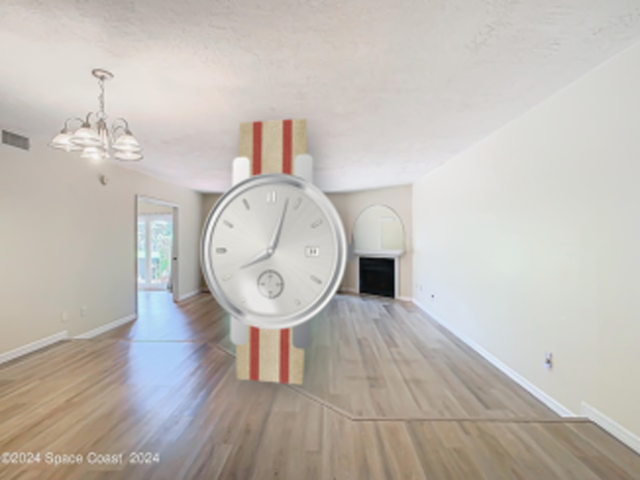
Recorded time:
{"hour": 8, "minute": 3}
